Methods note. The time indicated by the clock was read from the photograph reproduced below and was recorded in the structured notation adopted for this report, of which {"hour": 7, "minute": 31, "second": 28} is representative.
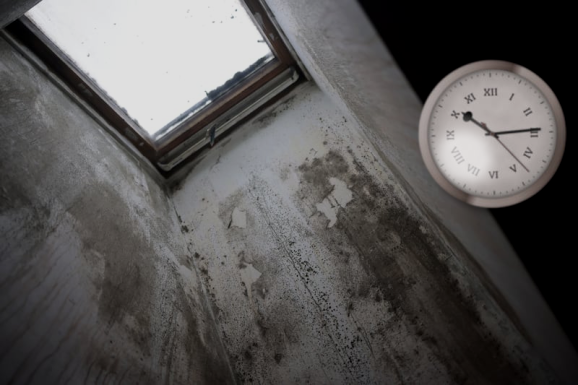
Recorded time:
{"hour": 10, "minute": 14, "second": 23}
